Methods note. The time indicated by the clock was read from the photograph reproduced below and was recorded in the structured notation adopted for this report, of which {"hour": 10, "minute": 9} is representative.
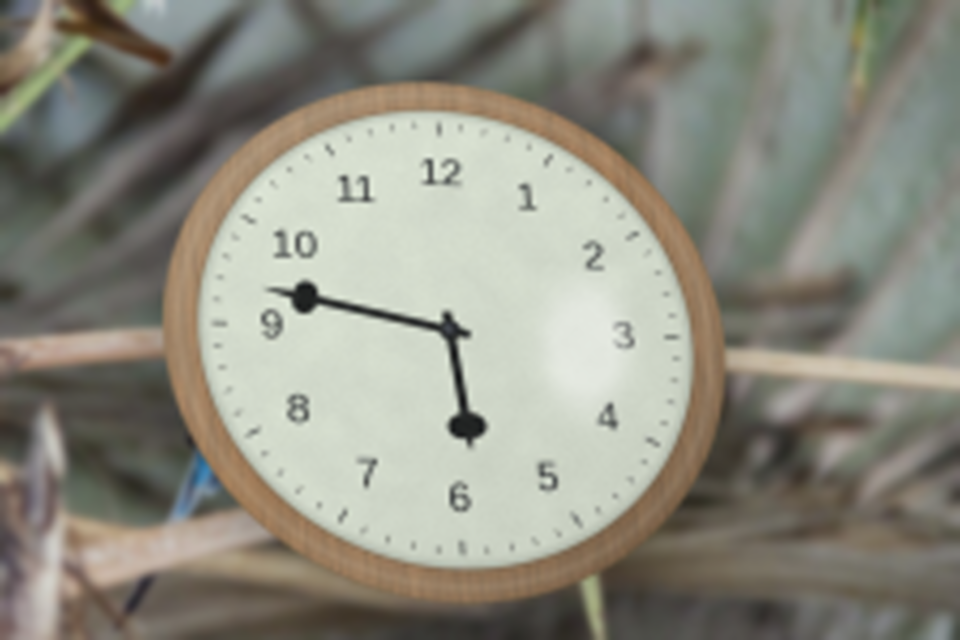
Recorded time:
{"hour": 5, "minute": 47}
